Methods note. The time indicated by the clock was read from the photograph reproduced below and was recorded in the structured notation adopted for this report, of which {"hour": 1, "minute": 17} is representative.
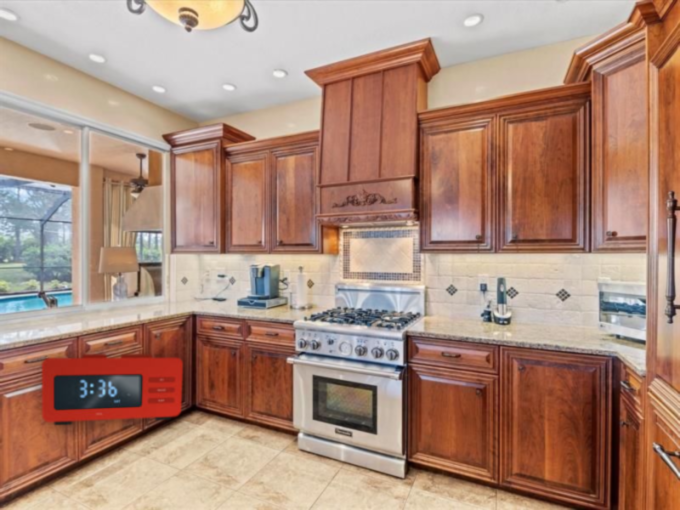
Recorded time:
{"hour": 3, "minute": 36}
